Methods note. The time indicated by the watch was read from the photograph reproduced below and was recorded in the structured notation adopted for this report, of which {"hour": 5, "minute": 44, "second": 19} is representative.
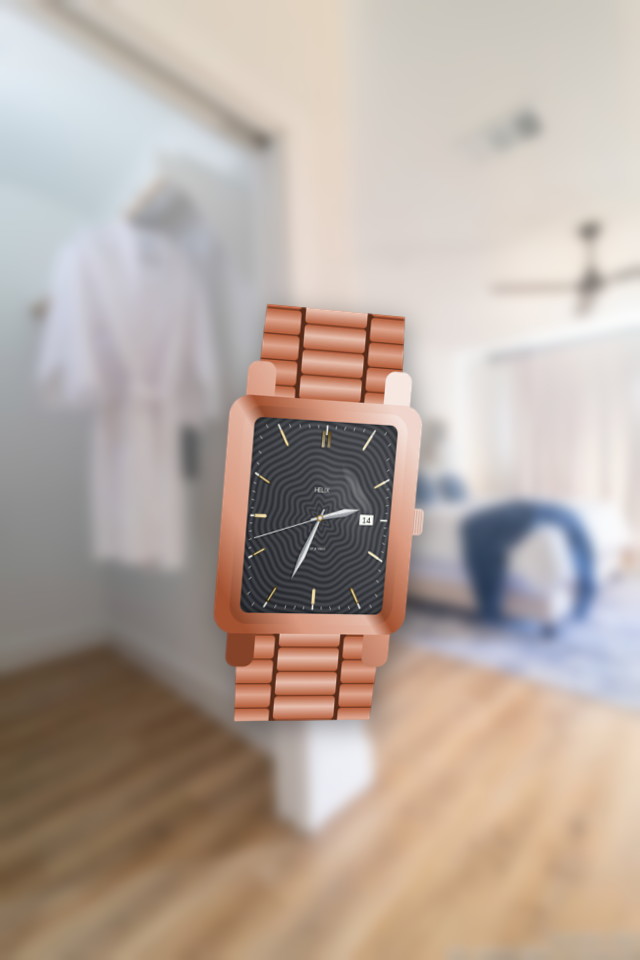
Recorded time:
{"hour": 2, "minute": 33, "second": 42}
